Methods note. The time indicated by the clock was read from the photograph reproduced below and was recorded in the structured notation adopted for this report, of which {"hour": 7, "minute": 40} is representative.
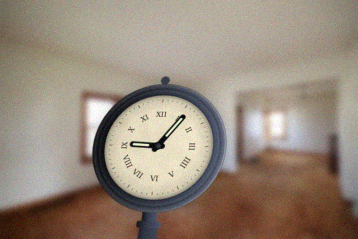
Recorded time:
{"hour": 9, "minute": 6}
